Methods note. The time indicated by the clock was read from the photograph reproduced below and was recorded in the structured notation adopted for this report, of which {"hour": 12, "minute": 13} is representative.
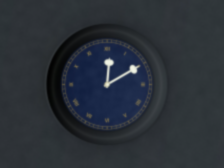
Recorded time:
{"hour": 12, "minute": 10}
